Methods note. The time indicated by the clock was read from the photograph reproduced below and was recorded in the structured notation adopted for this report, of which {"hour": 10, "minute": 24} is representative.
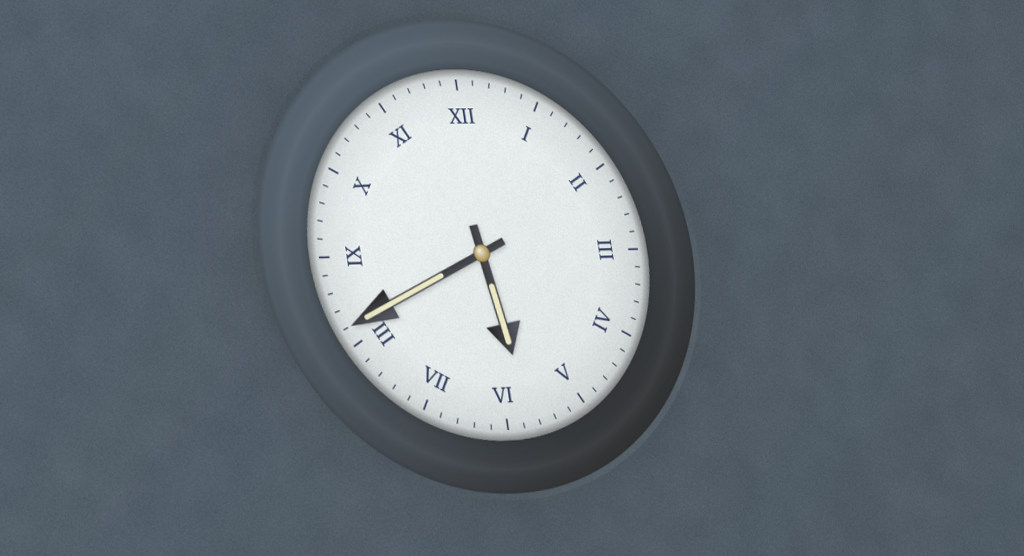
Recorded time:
{"hour": 5, "minute": 41}
